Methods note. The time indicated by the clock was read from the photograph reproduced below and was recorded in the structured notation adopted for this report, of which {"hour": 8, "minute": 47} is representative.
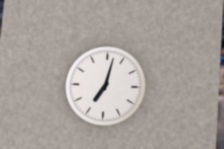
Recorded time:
{"hour": 7, "minute": 2}
